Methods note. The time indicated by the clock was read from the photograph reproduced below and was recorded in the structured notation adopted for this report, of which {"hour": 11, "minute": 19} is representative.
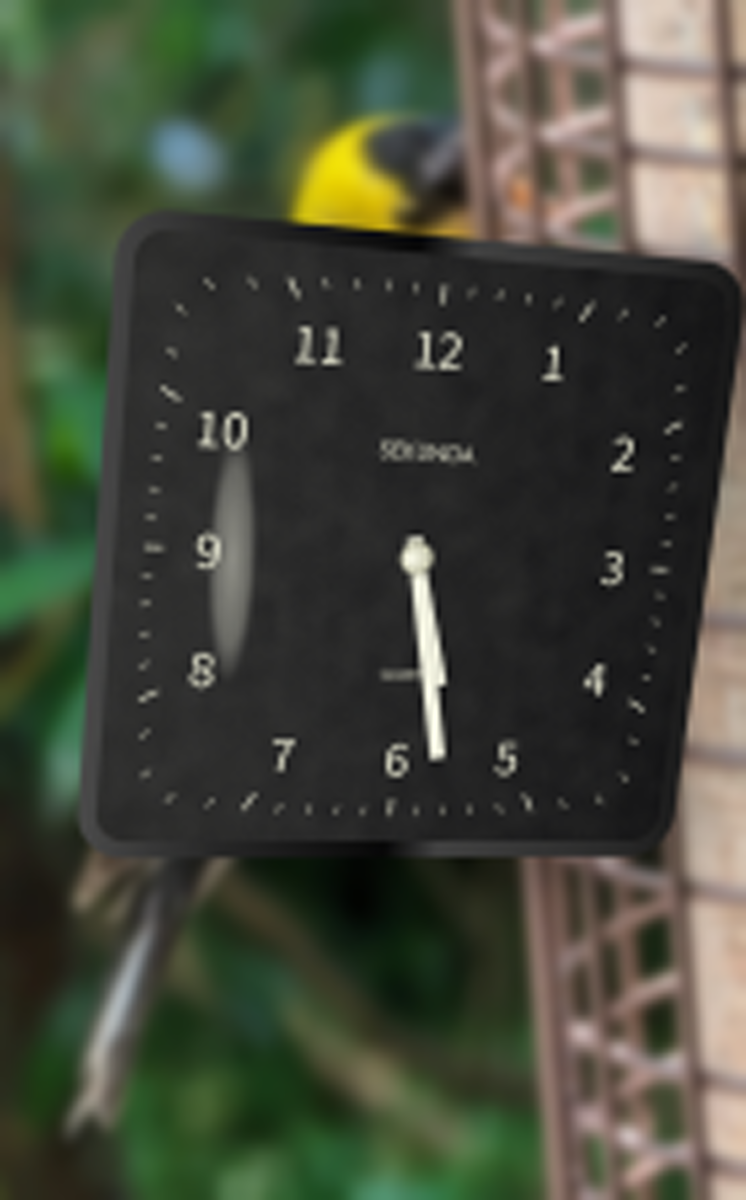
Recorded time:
{"hour": 5, "minute": 28}
